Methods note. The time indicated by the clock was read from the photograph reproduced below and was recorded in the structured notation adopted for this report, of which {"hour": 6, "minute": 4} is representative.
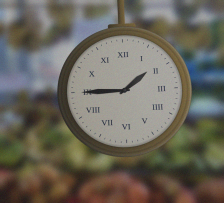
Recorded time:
{"hour": 1, "minute": 45}
